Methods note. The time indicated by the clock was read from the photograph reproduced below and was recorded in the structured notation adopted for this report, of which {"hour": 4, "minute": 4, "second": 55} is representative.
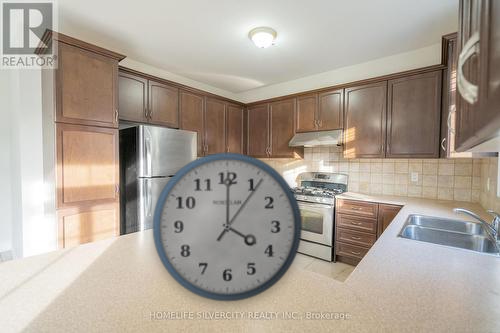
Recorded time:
{"hour": 4, "minute": 0, "second": 6}
